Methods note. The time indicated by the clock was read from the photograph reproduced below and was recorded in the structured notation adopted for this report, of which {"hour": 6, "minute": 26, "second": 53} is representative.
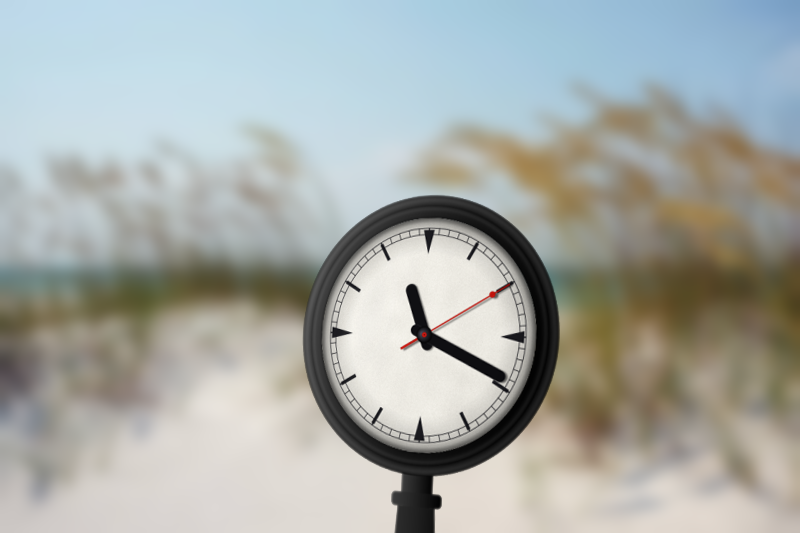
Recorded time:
{"hour": 11, "minute": 19, "second": 10}
